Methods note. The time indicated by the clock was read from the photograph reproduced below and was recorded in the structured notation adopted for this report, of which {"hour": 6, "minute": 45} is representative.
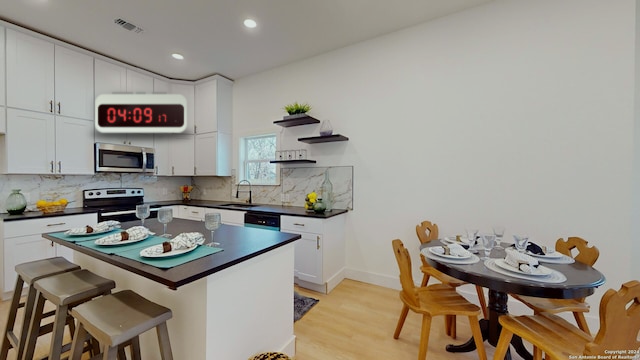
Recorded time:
{"hour": 4, "minute": 9}
